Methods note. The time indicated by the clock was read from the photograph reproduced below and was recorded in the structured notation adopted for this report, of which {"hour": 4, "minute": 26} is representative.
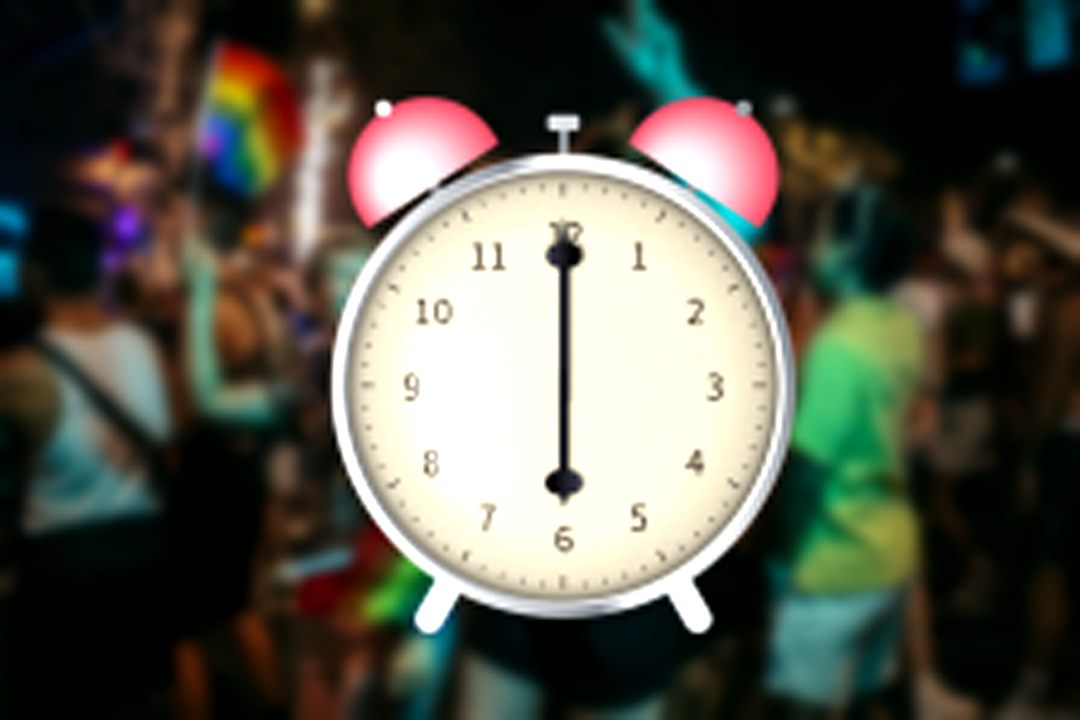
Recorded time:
{"hour": 6, "minute": 0}
